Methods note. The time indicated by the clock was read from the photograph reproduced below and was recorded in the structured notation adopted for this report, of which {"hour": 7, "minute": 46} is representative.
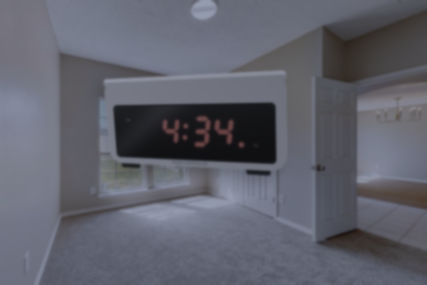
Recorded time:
{"hour": 4, "minute": 34}
